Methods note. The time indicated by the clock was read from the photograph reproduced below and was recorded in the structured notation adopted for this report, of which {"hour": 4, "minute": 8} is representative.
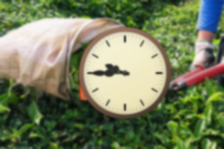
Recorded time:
{"hour": 9, "minute": 45}
